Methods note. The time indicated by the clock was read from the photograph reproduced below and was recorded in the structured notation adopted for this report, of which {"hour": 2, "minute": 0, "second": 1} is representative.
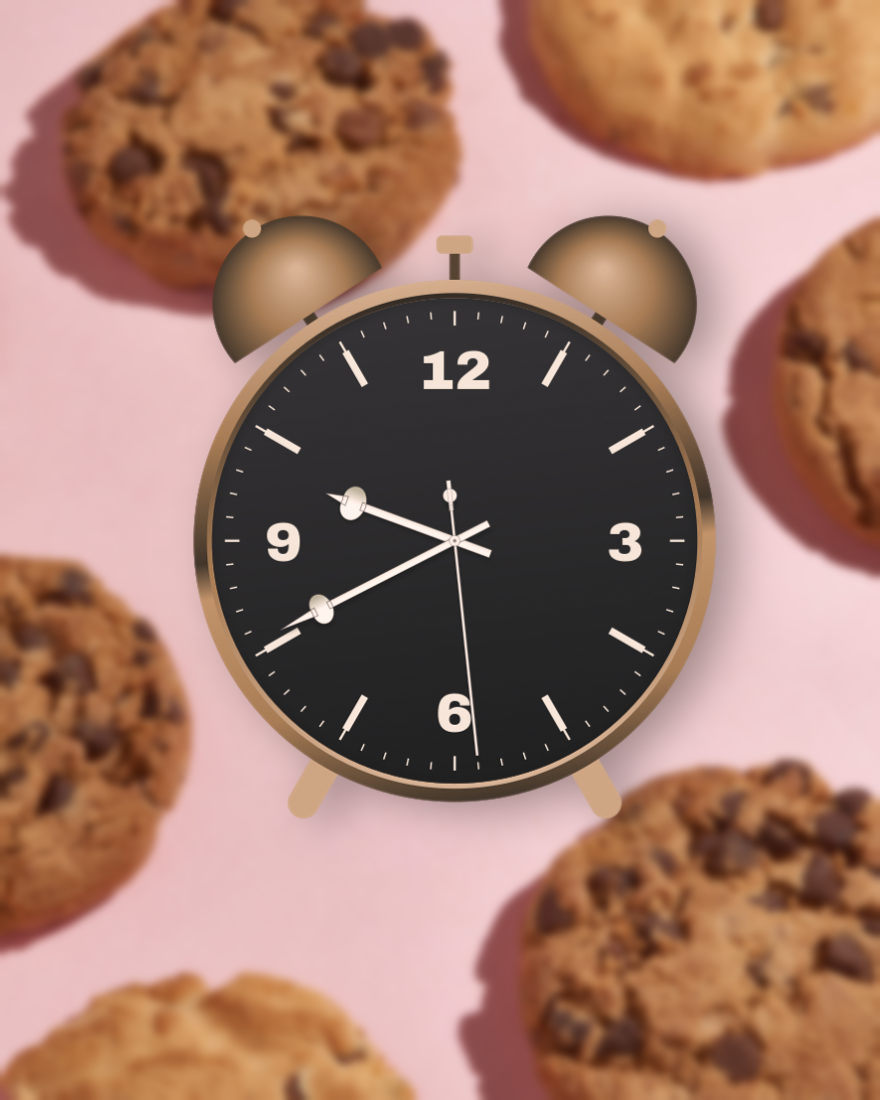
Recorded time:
{"hour": 9, "minute": 40, "second": 29}
